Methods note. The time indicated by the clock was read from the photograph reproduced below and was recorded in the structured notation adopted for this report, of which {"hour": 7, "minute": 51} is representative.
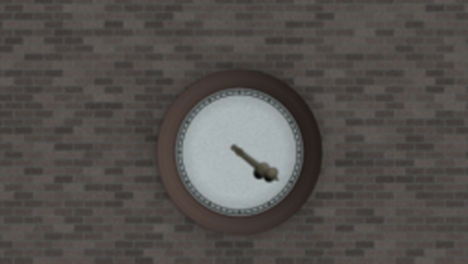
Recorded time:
{"hour": 4, "minute": 21}
